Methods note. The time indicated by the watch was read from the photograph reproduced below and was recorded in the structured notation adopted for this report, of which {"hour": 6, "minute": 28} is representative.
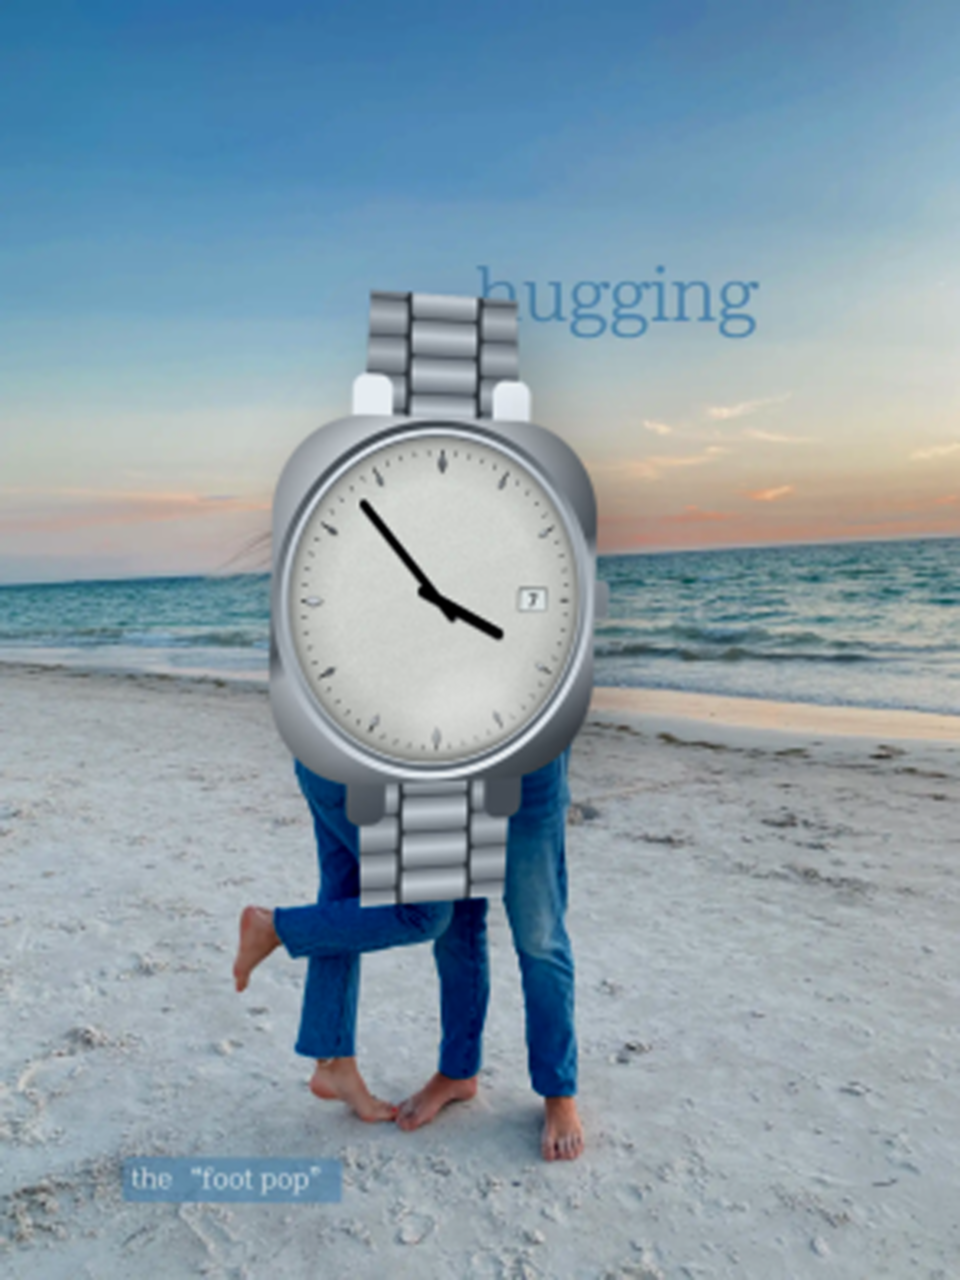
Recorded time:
{"hour": 3, "minute": 53}
